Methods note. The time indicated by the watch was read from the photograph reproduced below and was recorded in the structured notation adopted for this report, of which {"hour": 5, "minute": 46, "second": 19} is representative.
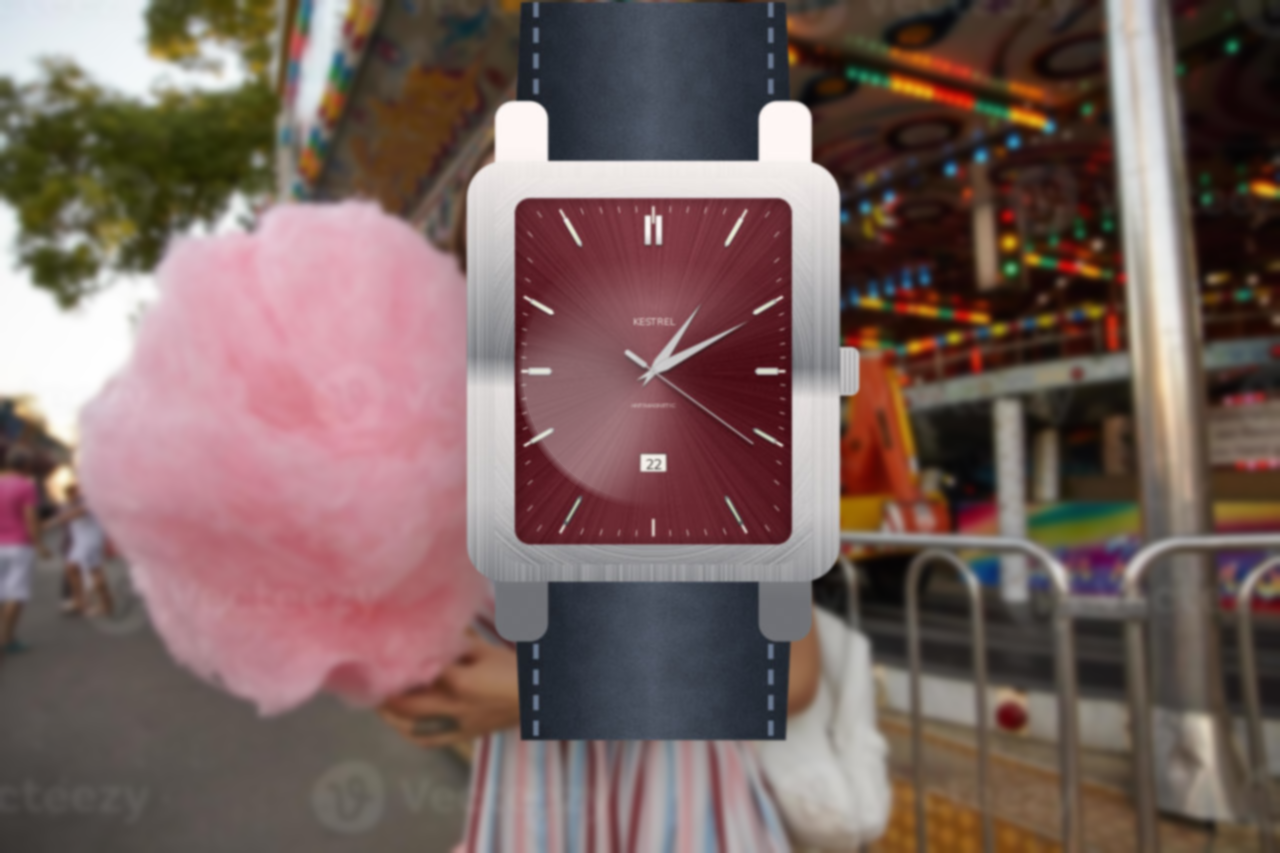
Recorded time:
{"hour": 1, "minute": 10, "second": 21}
